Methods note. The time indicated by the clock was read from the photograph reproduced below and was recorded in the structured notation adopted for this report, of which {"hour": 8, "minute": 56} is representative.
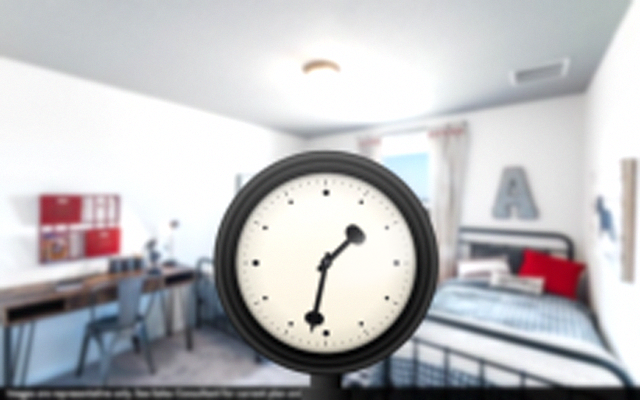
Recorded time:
{"hour": 1, "minute": 32}
